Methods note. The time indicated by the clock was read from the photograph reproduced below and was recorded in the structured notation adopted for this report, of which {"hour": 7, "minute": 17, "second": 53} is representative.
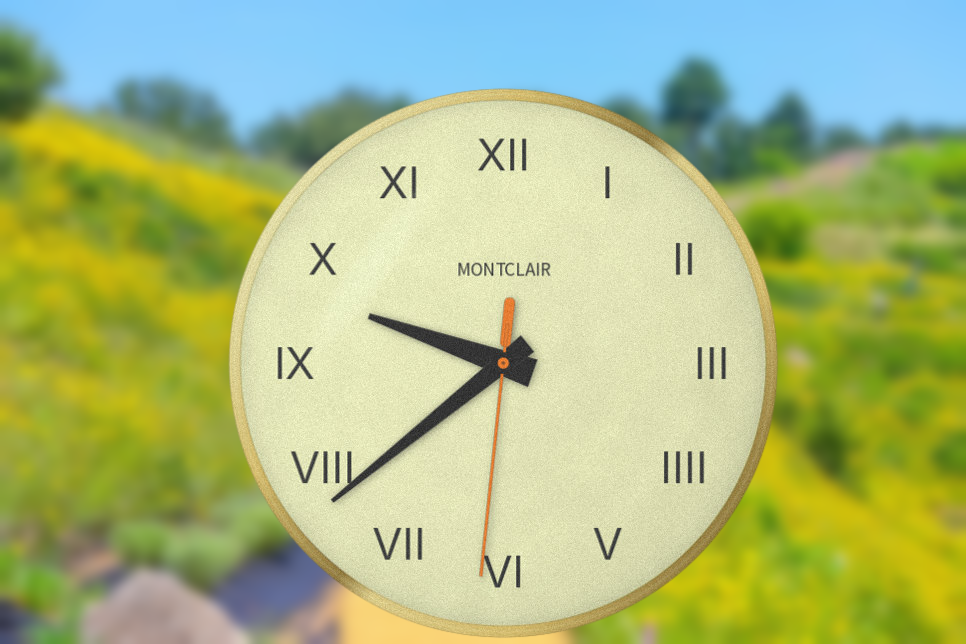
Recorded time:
{"hour": 9, "minute": 38, "second": 31}
